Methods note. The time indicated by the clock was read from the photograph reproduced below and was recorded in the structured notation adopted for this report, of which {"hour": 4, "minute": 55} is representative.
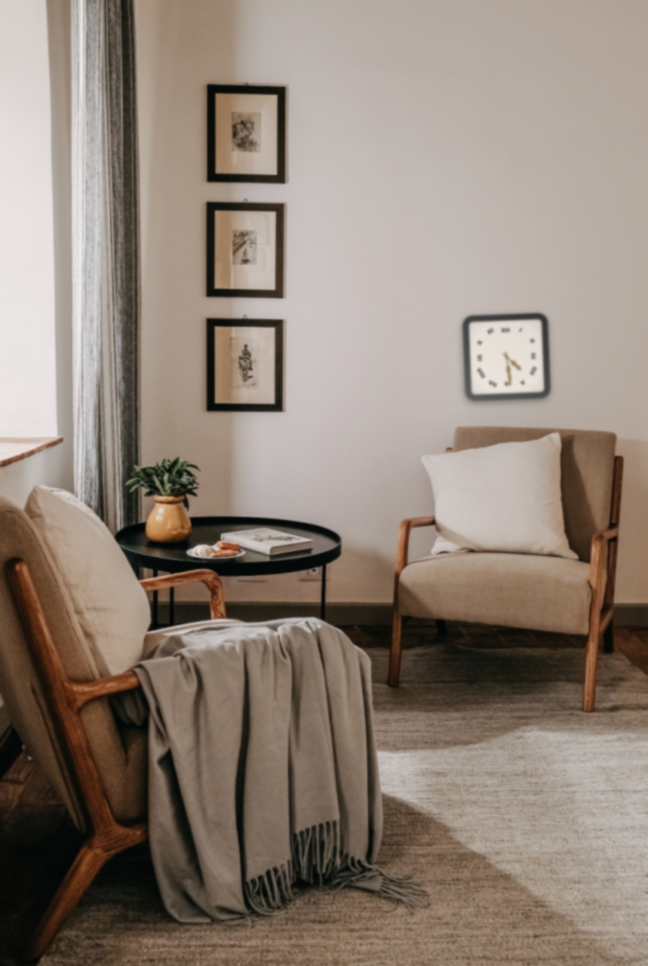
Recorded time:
{"hour": 4, "minute": 29}
